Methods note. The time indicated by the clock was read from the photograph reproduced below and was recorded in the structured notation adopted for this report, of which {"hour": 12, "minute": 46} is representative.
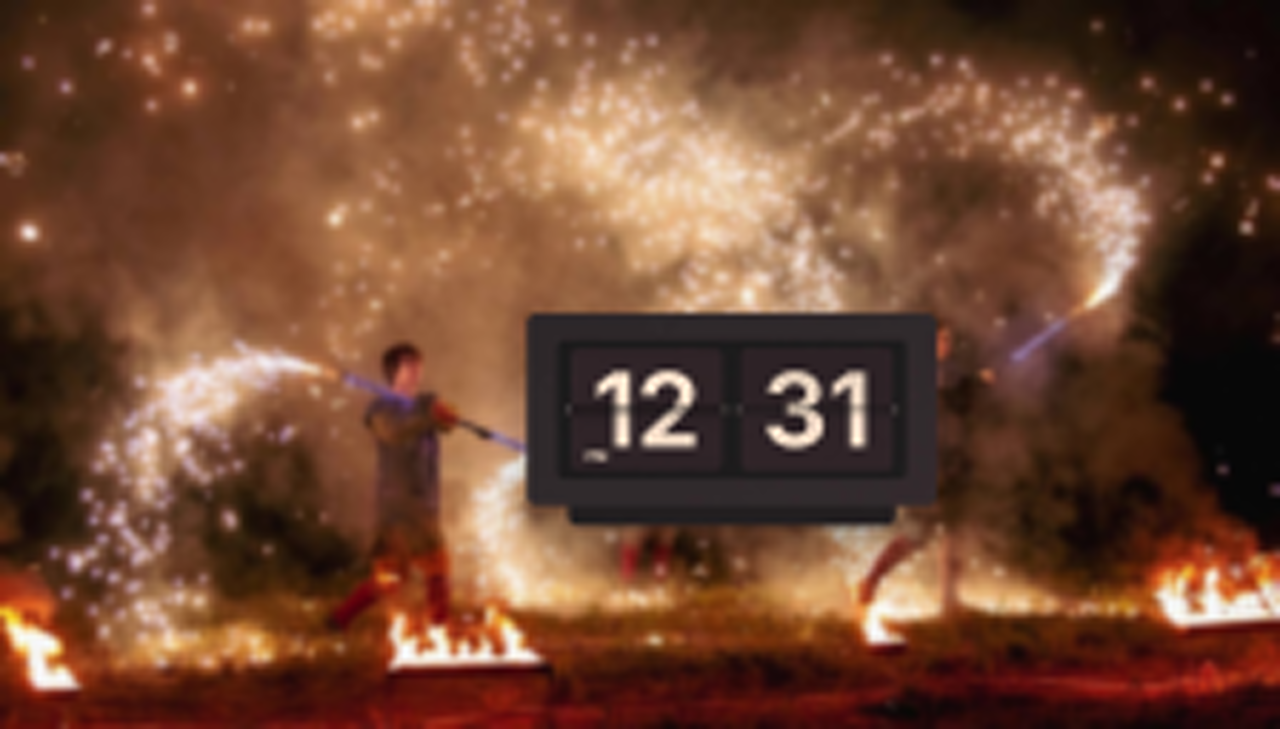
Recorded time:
{"hour": 12, "minute": 31}
